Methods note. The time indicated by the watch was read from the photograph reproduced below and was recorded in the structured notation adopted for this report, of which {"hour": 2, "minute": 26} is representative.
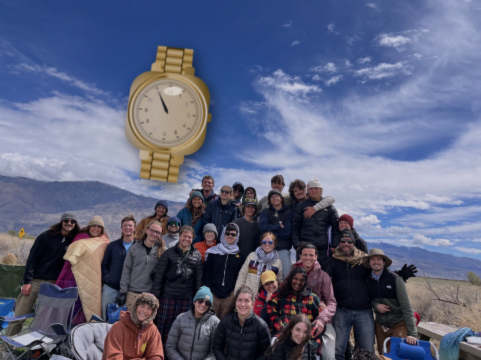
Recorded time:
{"hour": 10, "minute": 55}
